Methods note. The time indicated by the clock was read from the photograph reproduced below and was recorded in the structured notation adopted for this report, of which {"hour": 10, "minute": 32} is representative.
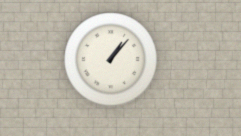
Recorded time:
{"hour": 1, "minute": 7}
